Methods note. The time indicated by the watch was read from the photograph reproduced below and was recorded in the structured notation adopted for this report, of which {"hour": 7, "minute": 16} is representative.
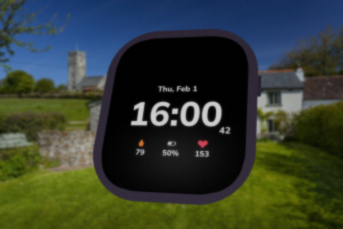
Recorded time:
{"hour": 16, "minute": 0}
